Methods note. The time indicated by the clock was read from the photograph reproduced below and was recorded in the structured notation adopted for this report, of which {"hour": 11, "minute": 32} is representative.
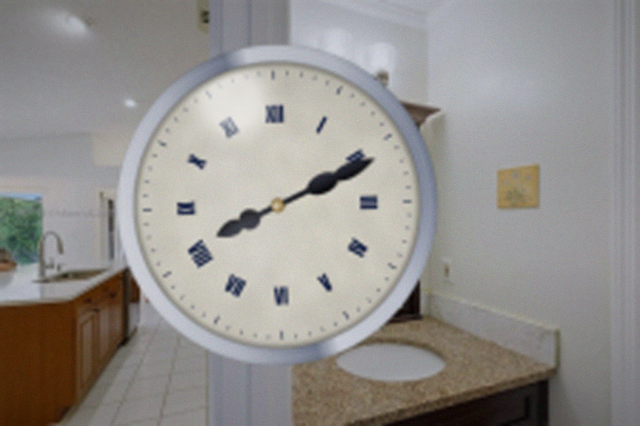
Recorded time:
{"hour": 8, "minute": 11}
